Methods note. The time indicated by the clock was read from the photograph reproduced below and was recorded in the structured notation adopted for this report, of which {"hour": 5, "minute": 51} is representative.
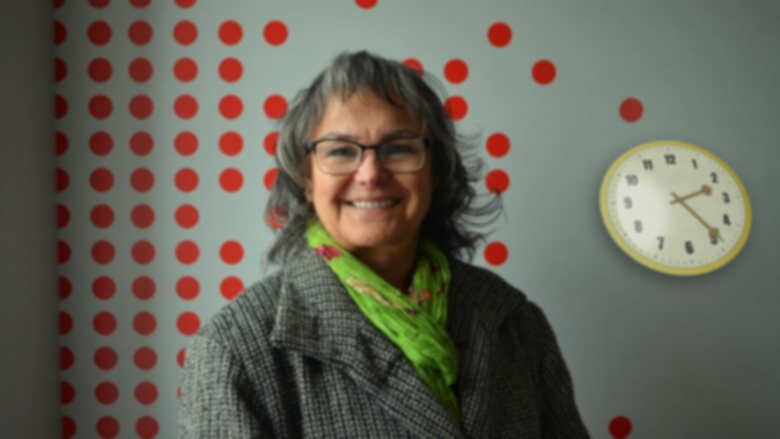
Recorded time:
{"hour": 2, "minute": 24}
